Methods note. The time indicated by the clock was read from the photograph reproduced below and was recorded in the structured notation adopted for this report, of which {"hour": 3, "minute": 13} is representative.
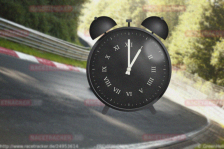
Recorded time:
{"hour": 1, "minute": 0}
